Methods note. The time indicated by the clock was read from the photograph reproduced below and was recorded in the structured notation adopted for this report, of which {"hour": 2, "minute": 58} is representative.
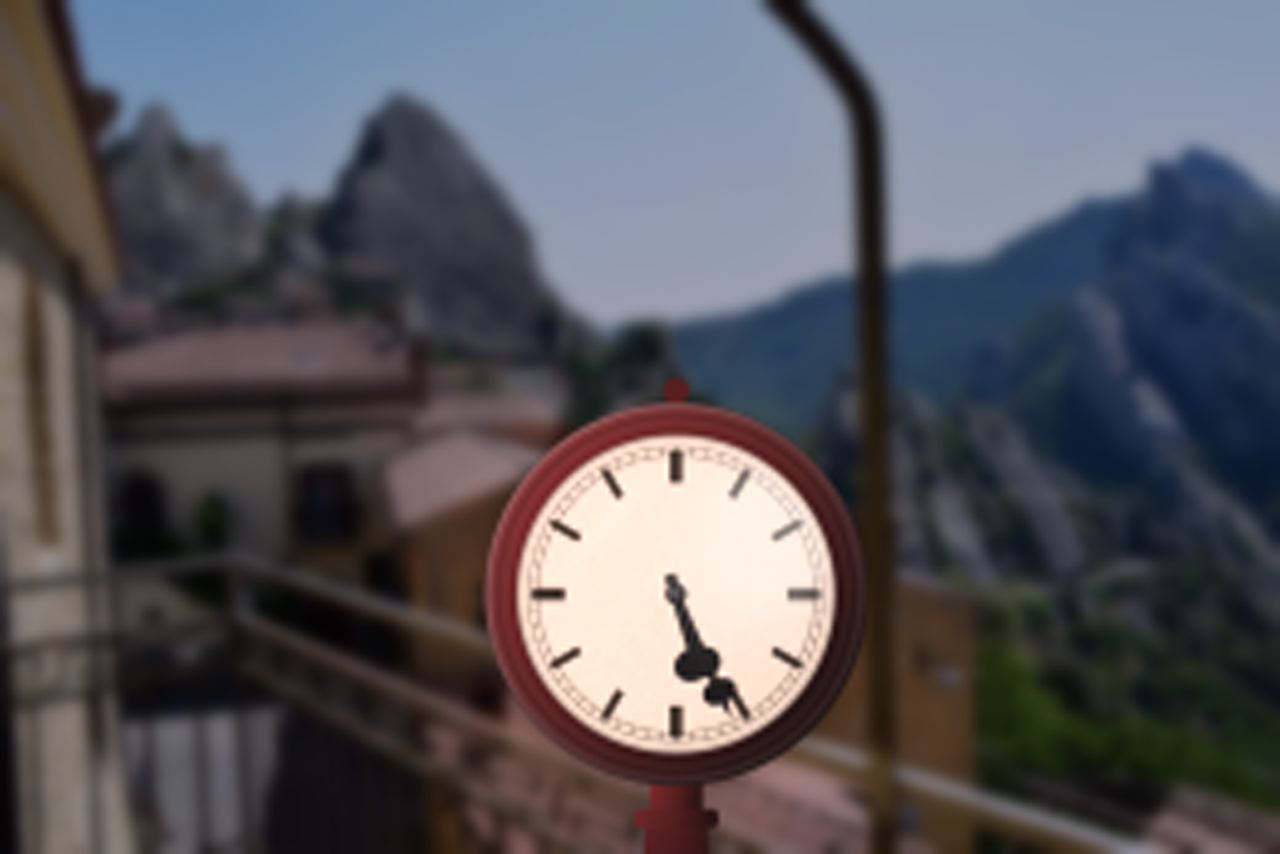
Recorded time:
{"hour": 5, "minute": 26}
